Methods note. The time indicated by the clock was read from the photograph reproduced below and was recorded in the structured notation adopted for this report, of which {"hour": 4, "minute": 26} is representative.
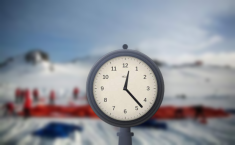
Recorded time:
{"hour": 12, "minute": 23}
